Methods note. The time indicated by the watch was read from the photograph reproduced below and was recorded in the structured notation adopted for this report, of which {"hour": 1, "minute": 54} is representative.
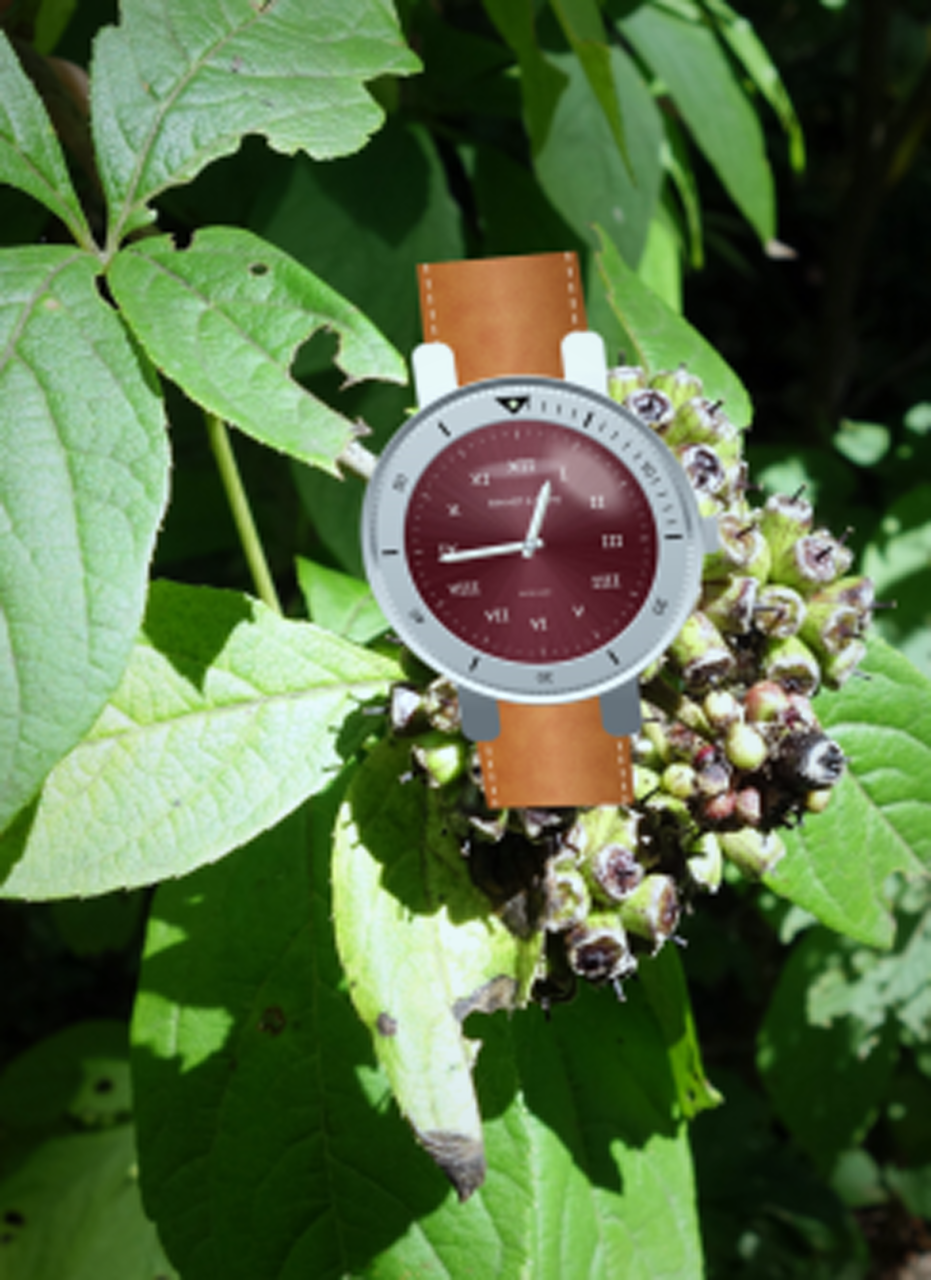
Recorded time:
{"hour": 12, "minute": 44}
